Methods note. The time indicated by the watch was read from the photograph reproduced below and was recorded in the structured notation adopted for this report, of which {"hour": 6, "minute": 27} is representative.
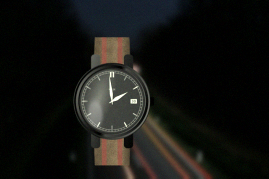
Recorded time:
{"hour": 1, "minute": 59}
